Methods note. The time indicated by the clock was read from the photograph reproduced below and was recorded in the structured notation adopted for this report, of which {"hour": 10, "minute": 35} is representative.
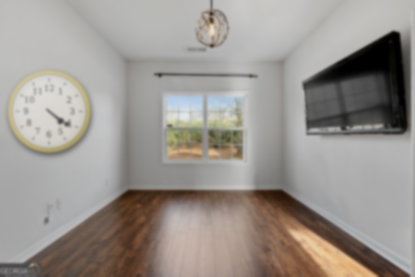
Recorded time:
{"hour": 4, "minute": 21}
